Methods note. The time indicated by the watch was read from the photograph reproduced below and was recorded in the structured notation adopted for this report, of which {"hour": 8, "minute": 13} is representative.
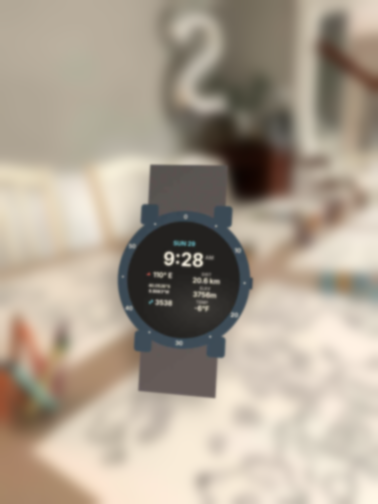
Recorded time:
{"hour": 9, "minute": 28}
